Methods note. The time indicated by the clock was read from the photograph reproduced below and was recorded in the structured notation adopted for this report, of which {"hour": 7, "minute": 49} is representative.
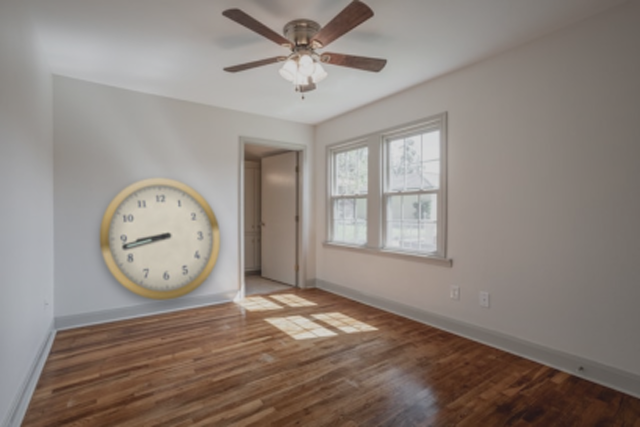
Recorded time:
{"hour": 8, "minute": 43}
